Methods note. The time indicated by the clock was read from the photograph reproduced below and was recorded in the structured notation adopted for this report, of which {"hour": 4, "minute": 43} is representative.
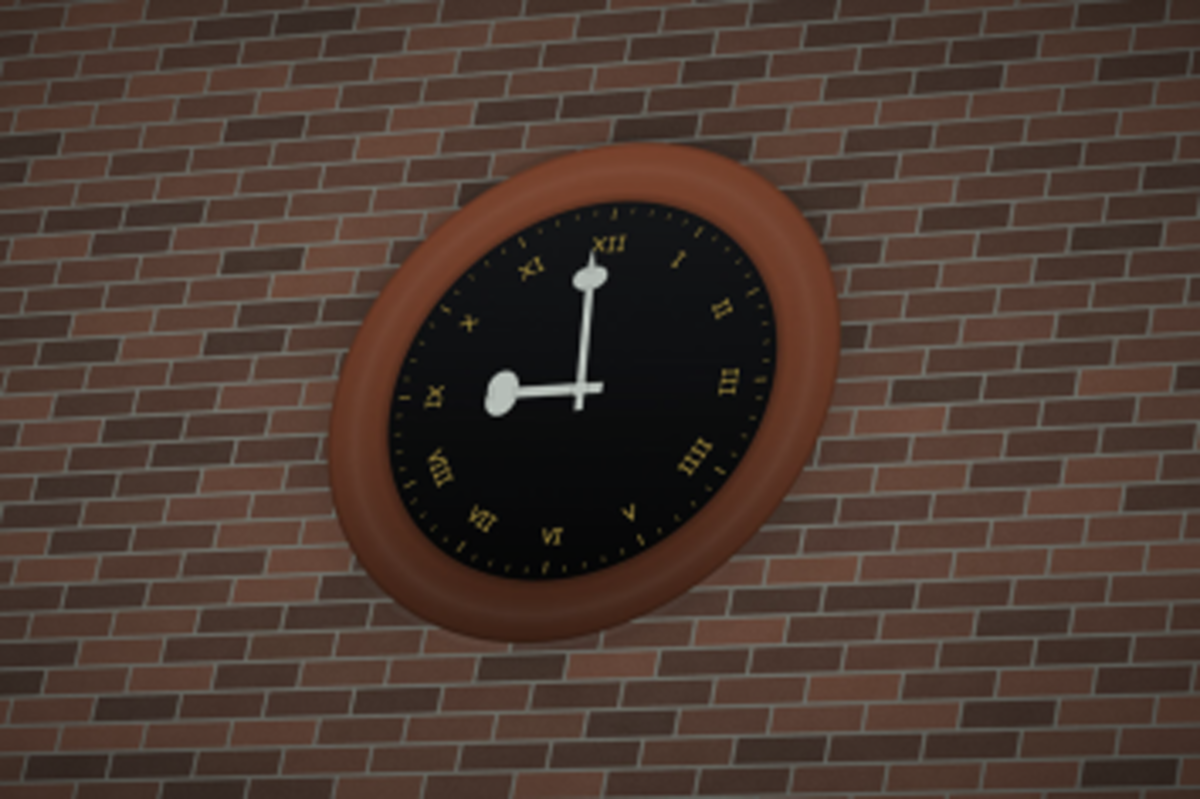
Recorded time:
{"hour": 8, "minute": 59}
